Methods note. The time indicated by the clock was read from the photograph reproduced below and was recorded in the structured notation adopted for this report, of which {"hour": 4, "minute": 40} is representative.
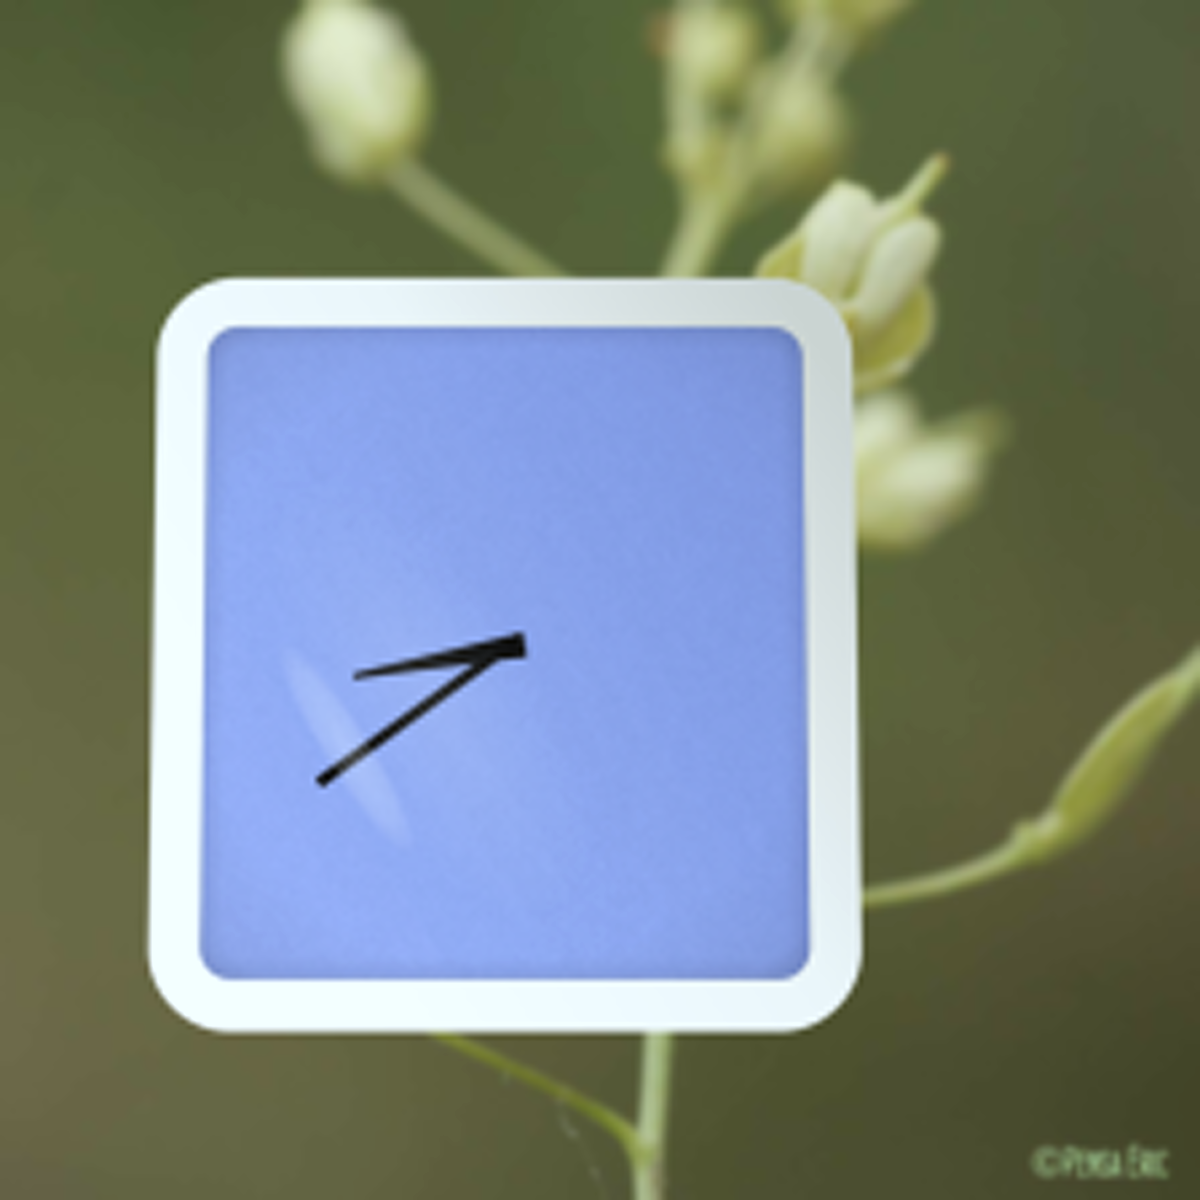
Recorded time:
{"hour": 8, "minute": 39}
